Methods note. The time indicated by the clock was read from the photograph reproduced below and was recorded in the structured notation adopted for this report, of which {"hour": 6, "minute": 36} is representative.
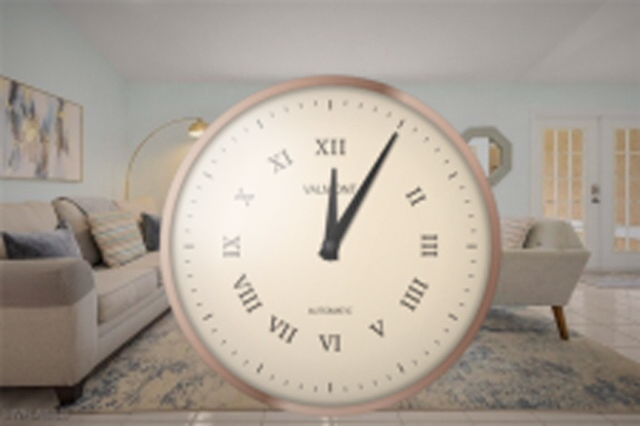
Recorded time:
{"hour": 12, "minute": 5}
